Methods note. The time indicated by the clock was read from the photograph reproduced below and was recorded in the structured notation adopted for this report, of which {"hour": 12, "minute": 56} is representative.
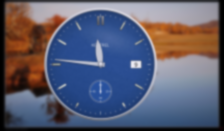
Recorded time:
{"hour": 11, "minute": 46}
